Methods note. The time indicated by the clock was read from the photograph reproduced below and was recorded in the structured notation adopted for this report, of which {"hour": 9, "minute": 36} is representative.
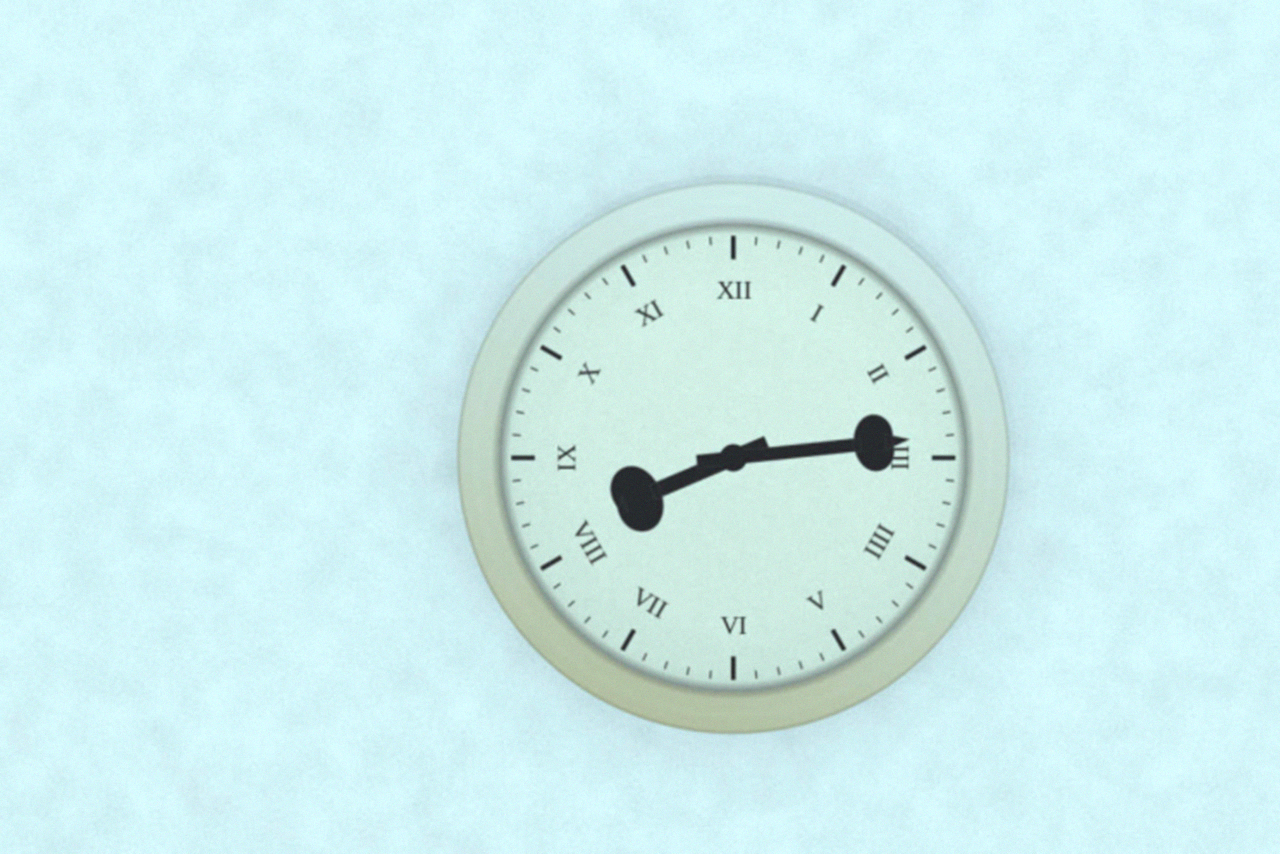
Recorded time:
{"hour": 8, "minute": 14}
